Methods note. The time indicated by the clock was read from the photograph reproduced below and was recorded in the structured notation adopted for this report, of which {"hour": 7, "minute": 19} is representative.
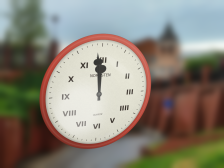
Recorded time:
{"hour": 11, "minute": 59}
